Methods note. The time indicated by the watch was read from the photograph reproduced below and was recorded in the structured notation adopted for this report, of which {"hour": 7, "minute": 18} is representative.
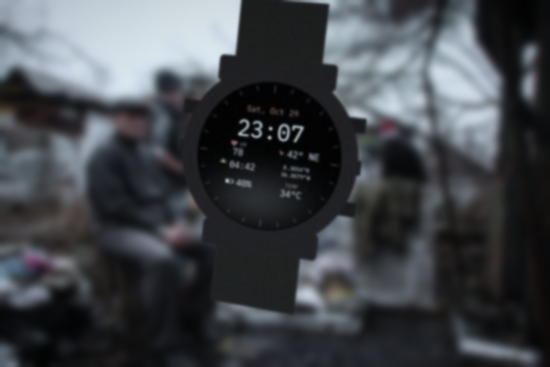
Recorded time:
{"hour": 23, "minute": 7}
